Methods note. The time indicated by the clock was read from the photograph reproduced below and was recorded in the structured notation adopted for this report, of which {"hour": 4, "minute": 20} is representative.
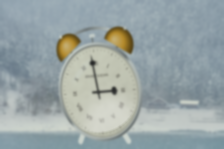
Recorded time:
{"hour": 2, "minute": 59}
